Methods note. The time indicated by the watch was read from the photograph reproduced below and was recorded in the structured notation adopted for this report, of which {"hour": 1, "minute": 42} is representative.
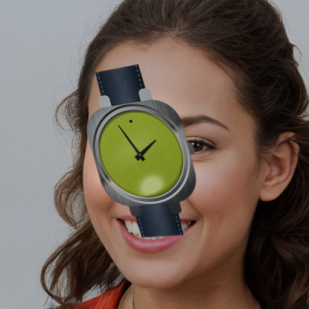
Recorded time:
{"hour": 1, "minute": 56}
